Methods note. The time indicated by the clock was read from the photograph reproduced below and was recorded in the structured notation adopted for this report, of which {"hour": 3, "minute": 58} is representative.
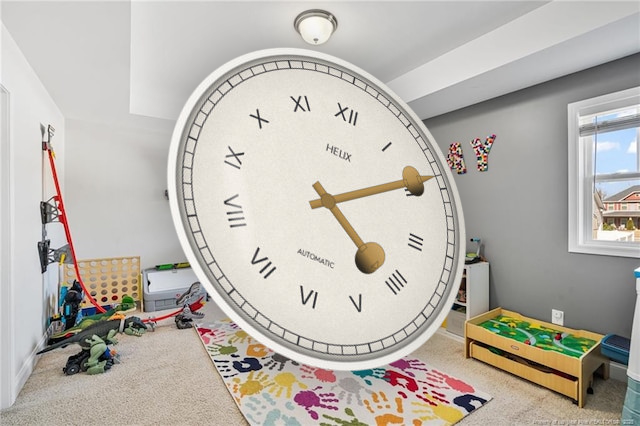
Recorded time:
{"hour": 4, "minute": 9}
